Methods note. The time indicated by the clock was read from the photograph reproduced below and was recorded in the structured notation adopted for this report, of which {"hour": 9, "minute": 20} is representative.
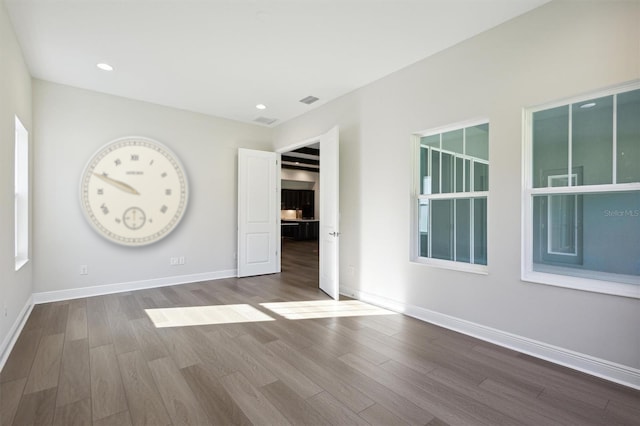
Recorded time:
{"hour": 9, "minute": 49}
